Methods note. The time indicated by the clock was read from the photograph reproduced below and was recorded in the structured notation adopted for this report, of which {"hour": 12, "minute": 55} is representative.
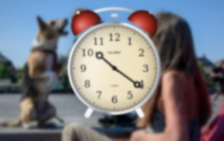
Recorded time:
{"hour": 10, "minute": 21}
